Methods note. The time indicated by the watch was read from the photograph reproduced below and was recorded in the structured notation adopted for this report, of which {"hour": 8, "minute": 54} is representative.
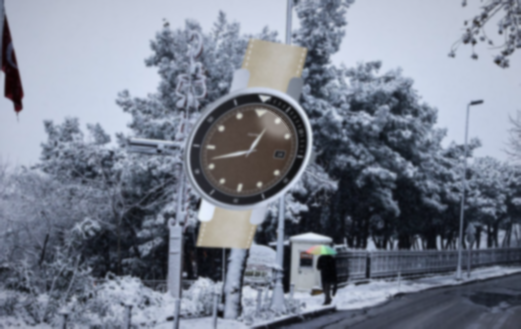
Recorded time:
{"hour": 12, "minute": 42}
